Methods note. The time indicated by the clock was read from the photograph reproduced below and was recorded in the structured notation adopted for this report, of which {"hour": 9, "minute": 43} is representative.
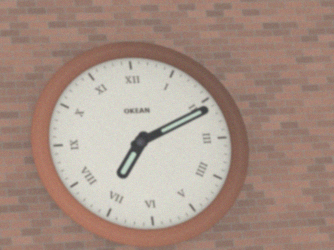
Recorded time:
{"hour": 7, "minute": 11}
